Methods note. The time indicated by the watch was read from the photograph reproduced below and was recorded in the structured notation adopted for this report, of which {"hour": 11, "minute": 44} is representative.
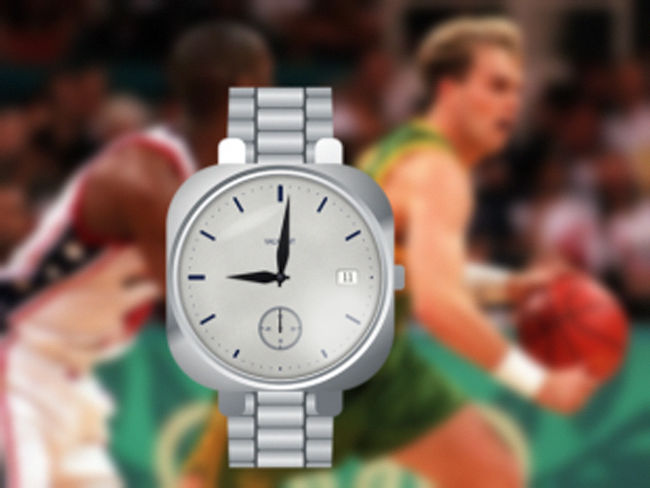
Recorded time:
{"hour": 9, "minute": 1}
